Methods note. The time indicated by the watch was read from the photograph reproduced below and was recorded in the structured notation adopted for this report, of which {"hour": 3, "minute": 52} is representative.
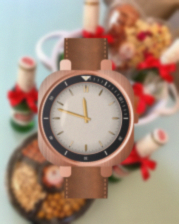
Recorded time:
{"hour": 11, "minute": 48}
